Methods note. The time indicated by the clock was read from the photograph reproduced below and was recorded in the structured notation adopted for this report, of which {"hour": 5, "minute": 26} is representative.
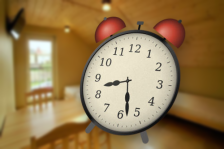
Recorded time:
{"hour": 8, "minute": 28}
